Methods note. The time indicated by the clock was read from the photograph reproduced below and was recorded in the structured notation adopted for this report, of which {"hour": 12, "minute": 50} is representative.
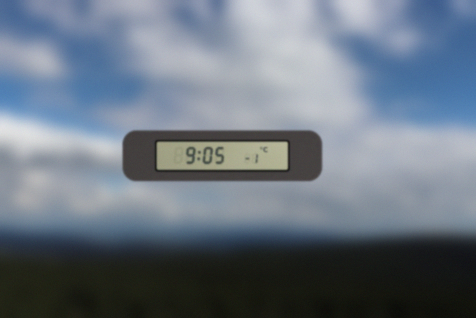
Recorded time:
{"hour": 9, "minute": 5}
